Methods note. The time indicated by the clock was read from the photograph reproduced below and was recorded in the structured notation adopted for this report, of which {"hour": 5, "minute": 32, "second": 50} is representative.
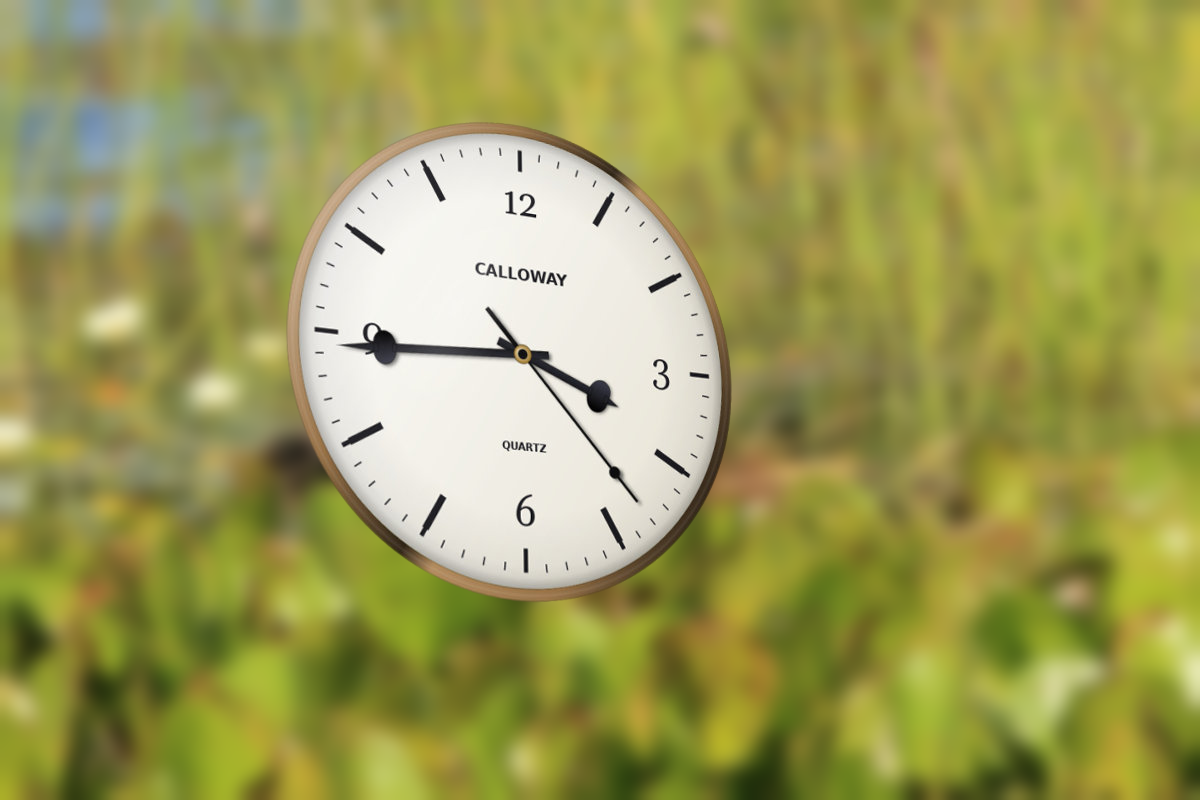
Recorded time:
{"hour": 3, "minute": 44, "second": 23}
